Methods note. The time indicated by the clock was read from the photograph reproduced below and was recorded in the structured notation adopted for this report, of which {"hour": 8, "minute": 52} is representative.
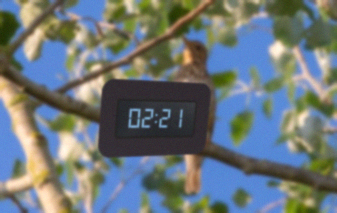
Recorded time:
{"hour": 2, "minute": 21}
